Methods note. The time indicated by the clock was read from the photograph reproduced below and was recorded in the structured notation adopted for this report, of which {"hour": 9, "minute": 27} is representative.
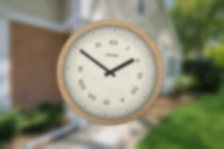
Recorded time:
{"hour": 1, "minute": 50}
